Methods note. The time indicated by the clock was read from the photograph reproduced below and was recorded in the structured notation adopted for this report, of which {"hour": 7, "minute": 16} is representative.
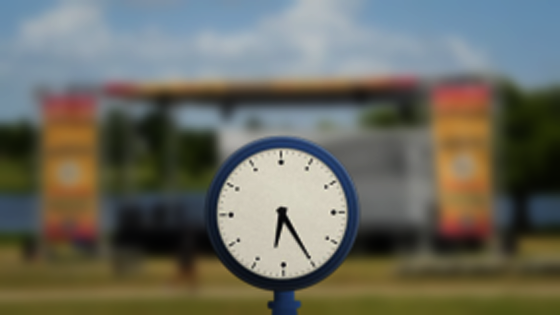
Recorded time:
{"hour": 6, "minute": 25}
